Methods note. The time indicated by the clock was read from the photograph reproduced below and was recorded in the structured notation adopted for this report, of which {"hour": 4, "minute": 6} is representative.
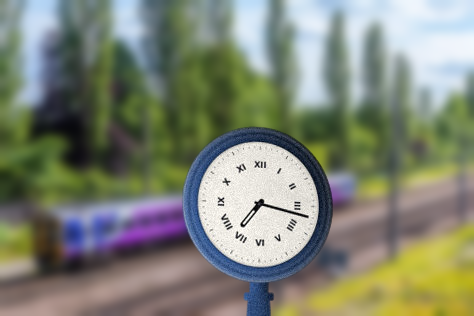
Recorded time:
{"hour": 7, "minute": 17}
